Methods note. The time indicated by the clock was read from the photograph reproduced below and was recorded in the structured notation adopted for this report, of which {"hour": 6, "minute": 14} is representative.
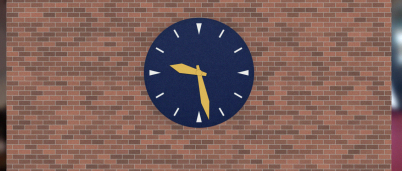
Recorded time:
{"hour": 9, "minute": 28}
